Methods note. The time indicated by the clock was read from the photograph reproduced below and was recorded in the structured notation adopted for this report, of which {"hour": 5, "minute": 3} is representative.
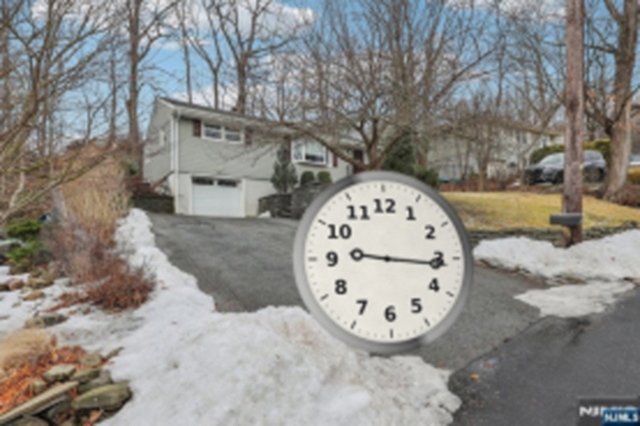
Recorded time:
{"hour": 9, "minute": 16}
